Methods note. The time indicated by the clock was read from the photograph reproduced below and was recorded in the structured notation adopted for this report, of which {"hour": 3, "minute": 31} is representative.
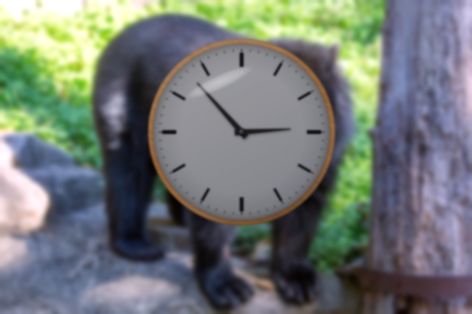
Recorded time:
{"hour": 2, "minute": 53}
